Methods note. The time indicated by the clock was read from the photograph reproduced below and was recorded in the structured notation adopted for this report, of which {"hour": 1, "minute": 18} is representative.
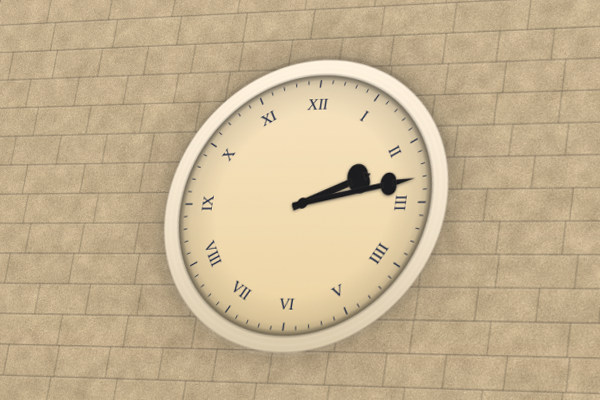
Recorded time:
{"hour": 2, "minute": 13}
